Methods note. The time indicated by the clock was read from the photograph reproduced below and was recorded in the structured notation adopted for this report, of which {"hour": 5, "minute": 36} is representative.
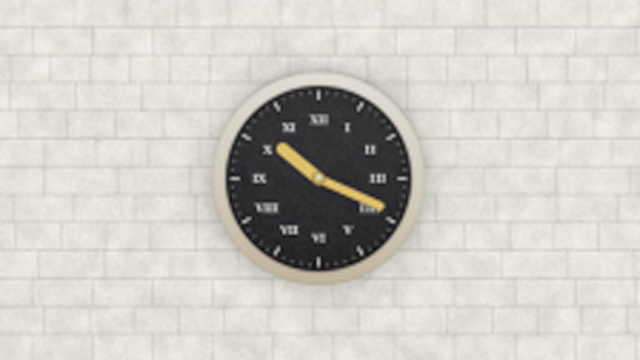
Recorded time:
{"hour": 10, "minute": 19}
